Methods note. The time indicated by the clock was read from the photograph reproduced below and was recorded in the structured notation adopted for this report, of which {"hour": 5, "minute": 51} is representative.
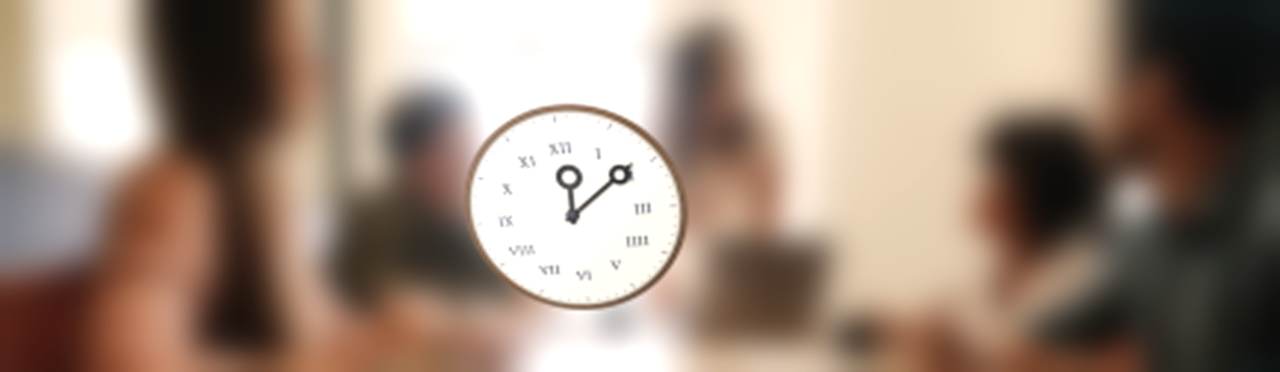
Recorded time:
{"hour": 12, "minute": 9}
